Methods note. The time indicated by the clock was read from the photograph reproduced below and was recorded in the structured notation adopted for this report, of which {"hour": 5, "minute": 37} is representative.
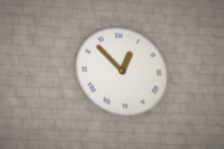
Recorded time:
{"hour": 12, "minute": 53}
